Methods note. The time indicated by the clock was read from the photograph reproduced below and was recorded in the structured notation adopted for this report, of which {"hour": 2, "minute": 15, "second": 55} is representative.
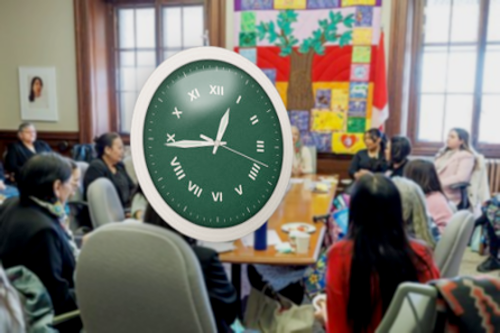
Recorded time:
{"hour": 12, "minute": 44, "second": 18}
